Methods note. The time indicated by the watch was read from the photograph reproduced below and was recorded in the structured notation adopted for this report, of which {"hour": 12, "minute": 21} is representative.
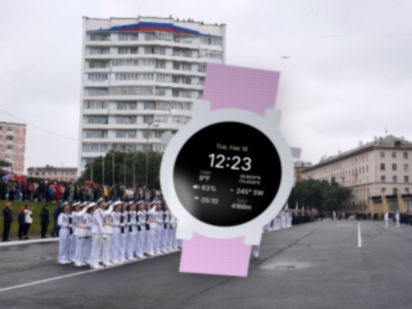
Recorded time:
{"hour": 12, "minute": 23}
